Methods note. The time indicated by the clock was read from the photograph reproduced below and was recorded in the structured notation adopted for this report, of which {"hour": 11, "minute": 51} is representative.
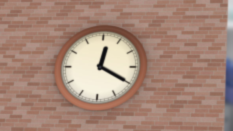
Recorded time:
{"hour": 12, "minute": 20}
